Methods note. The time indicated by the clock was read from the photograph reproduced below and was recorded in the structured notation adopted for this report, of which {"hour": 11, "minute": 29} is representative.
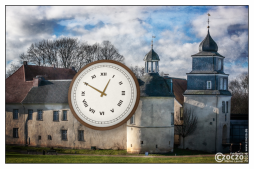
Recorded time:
{"hour": 12, "minute": 50}
